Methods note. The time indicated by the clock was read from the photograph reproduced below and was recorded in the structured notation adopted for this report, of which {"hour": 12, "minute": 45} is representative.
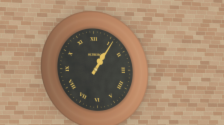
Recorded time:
{"hour": 1, "minute": 6}
